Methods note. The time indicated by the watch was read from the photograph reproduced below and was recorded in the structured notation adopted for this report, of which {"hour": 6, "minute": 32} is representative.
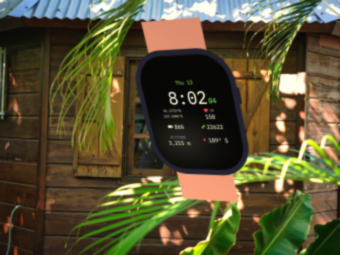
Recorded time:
{"hour": 8, "minute": 2}
